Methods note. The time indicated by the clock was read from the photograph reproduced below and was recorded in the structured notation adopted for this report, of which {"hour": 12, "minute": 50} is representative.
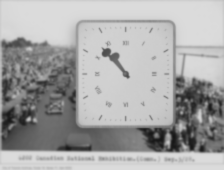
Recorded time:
{"hour": 10, "minute": 53}
